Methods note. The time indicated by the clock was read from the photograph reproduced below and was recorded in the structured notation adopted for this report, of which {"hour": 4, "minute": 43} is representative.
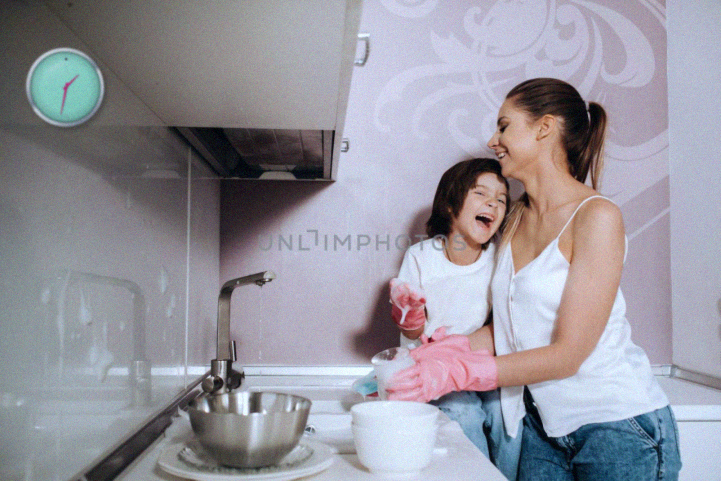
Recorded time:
{"hour": 1, "minute": 32}
